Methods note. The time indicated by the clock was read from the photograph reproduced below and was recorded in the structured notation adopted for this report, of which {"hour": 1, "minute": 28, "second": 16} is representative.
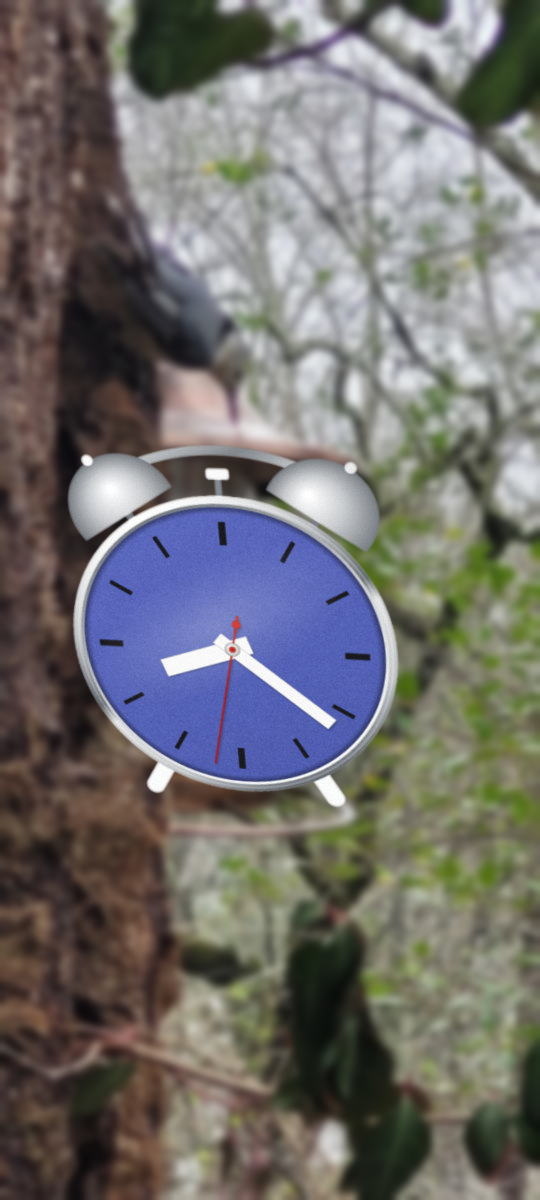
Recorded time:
{"hour": 8, "minute": 21, "second": 32}
